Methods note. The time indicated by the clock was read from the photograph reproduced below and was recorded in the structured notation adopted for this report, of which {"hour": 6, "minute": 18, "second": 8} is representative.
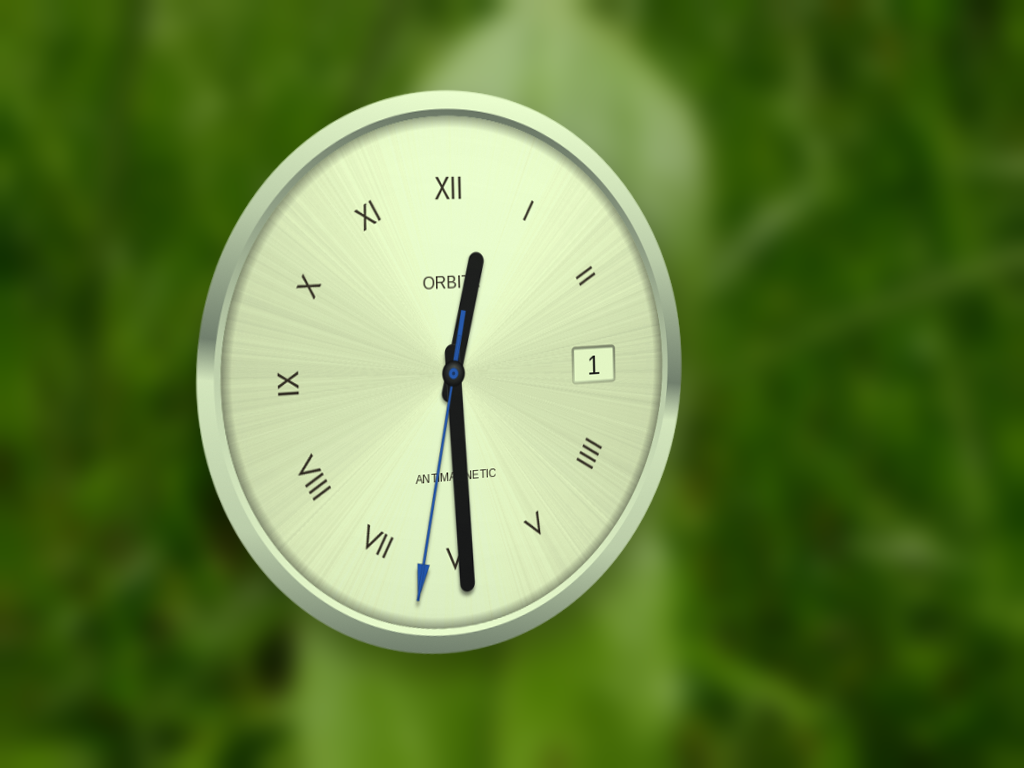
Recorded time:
{"hour": 12, "minute": 29, "second": 32}
